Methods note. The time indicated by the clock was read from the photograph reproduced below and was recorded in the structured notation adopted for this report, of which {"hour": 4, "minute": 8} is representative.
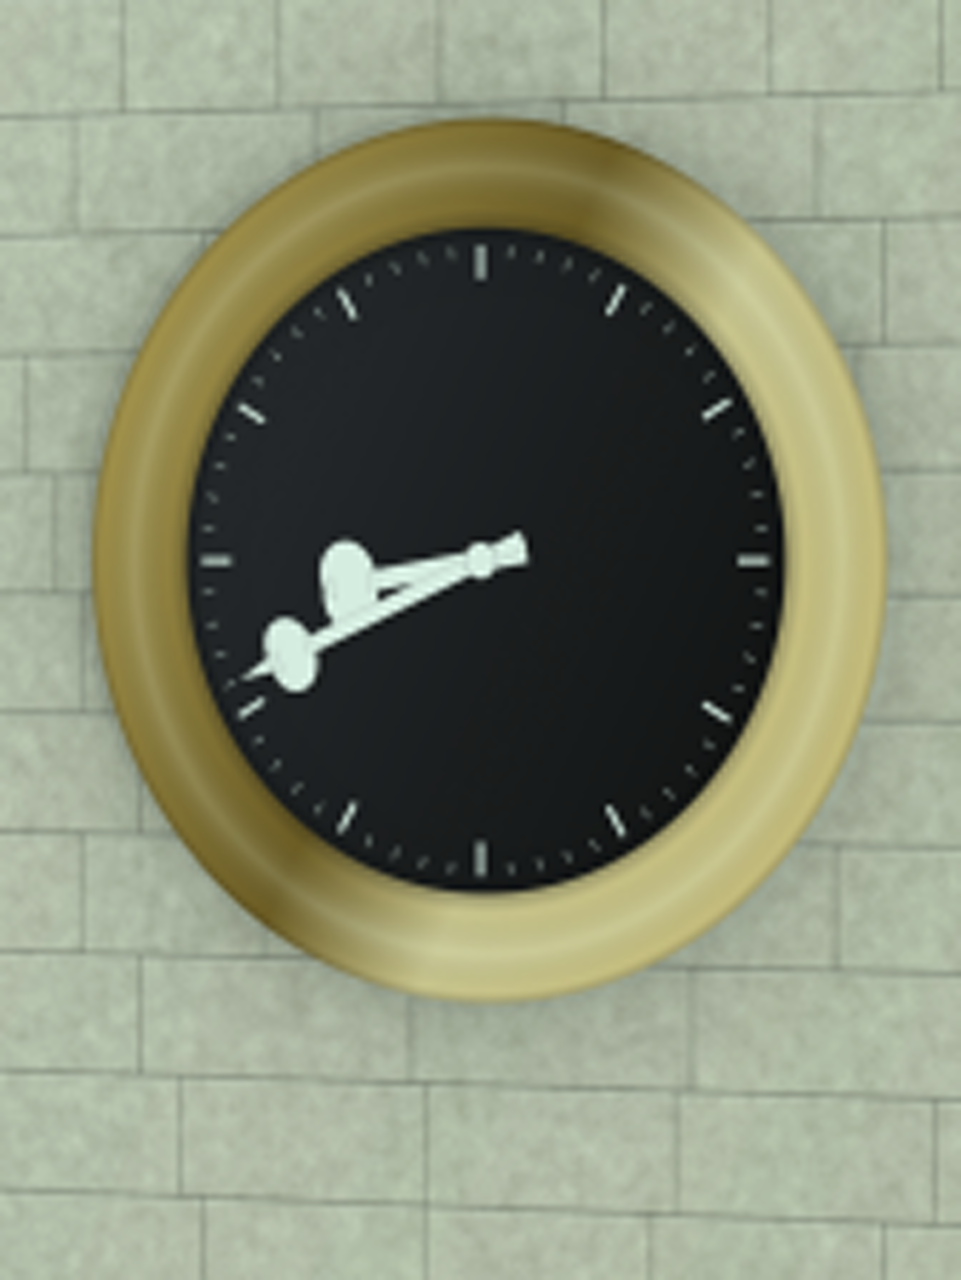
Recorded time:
{"hour": 8, "minute": 41}
